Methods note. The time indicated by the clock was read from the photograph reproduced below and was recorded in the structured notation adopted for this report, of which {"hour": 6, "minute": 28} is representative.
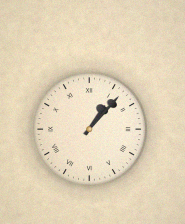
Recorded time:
{"hour": 1, "minute": 7}
